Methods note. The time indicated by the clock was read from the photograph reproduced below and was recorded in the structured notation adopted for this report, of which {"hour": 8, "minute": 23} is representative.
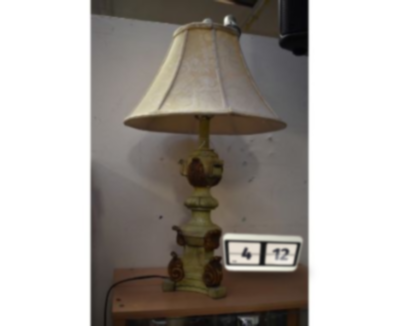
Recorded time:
{"hour": 4, "minute": 12}
